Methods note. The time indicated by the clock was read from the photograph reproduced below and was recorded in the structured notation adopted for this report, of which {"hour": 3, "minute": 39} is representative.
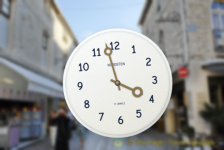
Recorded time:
{"hour": 3, "minute": 58}
